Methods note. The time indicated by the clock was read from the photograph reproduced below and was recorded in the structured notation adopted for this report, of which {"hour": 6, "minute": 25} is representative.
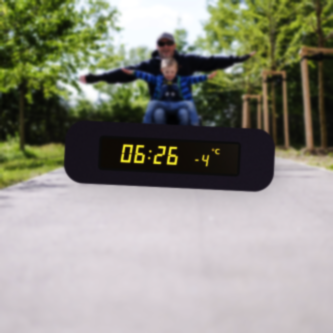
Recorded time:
{"hour": 6, "minute": 26}
